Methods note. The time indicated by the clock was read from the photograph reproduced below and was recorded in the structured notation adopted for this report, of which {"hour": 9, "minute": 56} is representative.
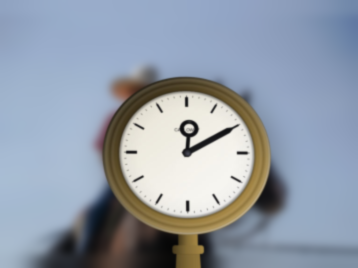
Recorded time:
{"hour": 12, "minute": 10}
